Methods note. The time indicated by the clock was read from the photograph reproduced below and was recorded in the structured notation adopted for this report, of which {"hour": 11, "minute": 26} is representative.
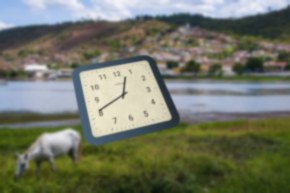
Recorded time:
{"hour": 12, "minute": 41}
